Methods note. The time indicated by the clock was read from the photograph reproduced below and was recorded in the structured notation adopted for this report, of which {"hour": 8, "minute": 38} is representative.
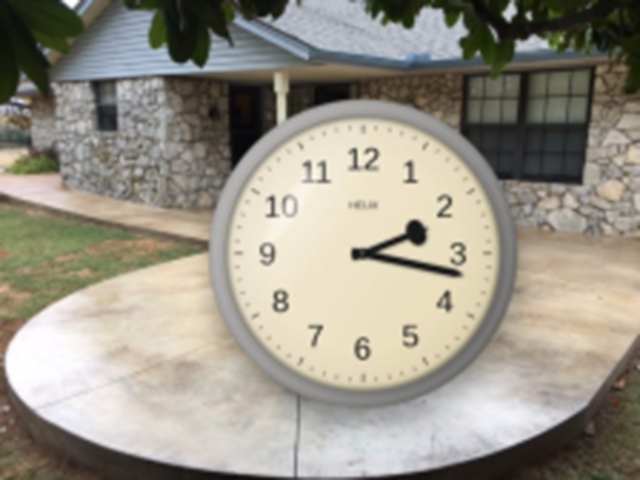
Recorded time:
{"hour": 2, "minute": 17}
